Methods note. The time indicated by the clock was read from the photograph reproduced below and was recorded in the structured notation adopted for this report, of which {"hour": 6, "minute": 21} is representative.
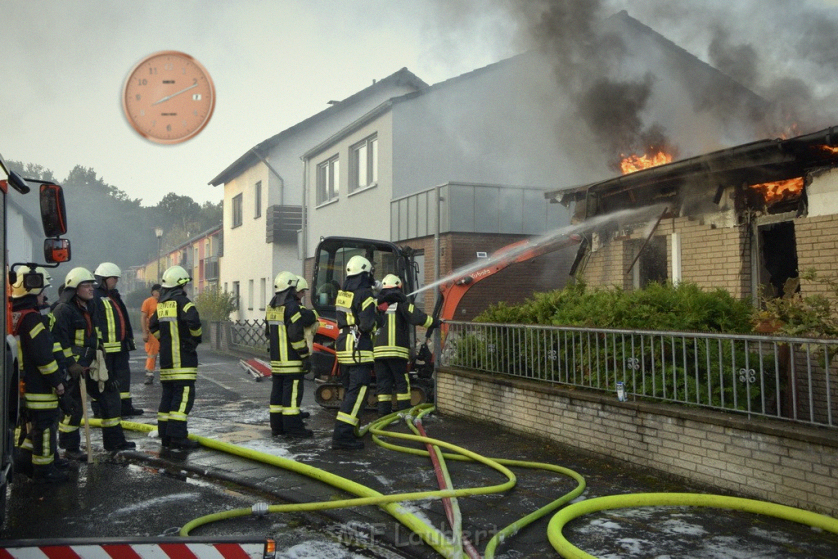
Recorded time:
{"hour": 8, "minute": 11}
